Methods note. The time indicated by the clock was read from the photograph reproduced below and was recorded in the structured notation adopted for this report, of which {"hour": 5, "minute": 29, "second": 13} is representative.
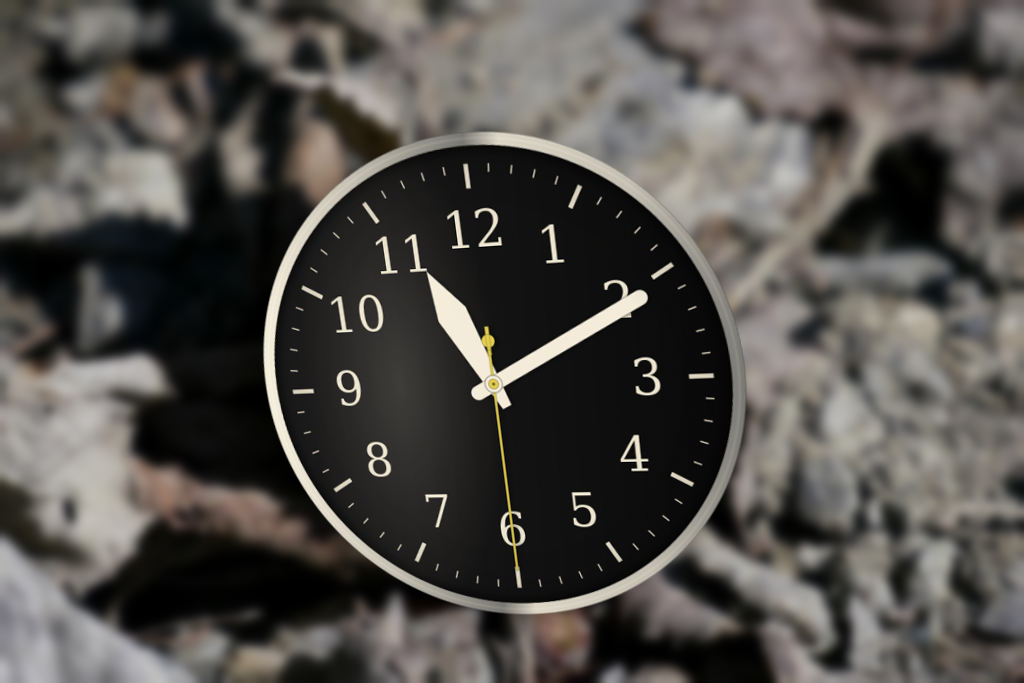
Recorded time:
{"hour": 11, "minute": 10, "second": 30}
